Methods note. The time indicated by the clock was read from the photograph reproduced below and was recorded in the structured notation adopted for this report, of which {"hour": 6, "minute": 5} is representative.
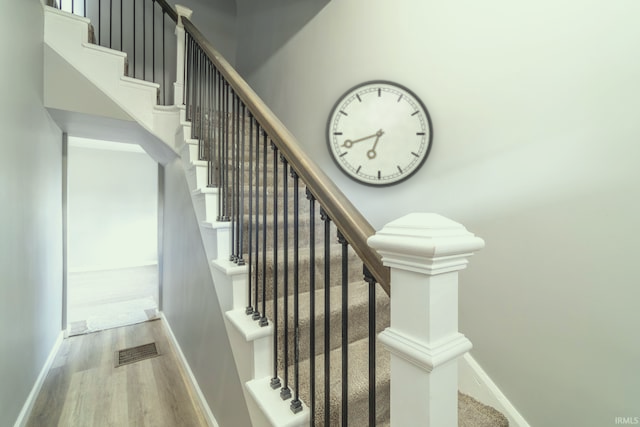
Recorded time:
{"hour": 6, "minute": 42}
